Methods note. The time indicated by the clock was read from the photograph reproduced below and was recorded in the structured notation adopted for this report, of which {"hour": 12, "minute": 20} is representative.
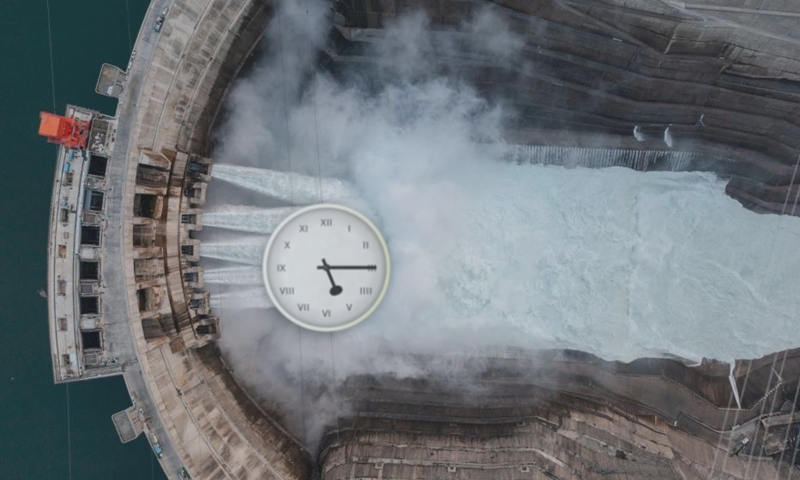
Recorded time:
{"hour": 5, "minute": 15}
